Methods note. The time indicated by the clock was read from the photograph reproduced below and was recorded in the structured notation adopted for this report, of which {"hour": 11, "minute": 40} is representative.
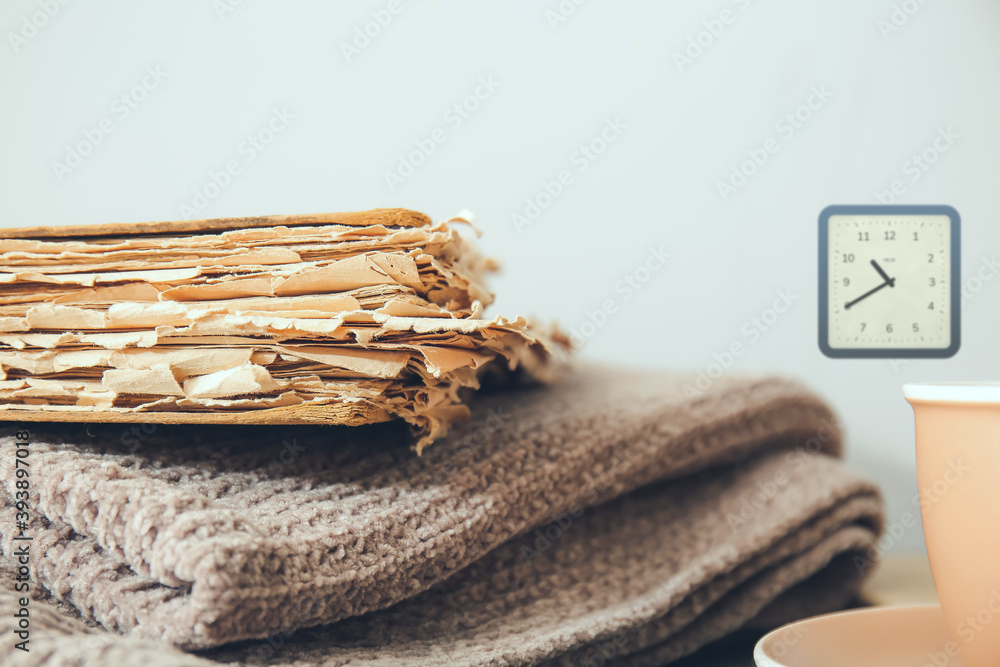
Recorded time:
{"hour": 10, "minute": 40}
